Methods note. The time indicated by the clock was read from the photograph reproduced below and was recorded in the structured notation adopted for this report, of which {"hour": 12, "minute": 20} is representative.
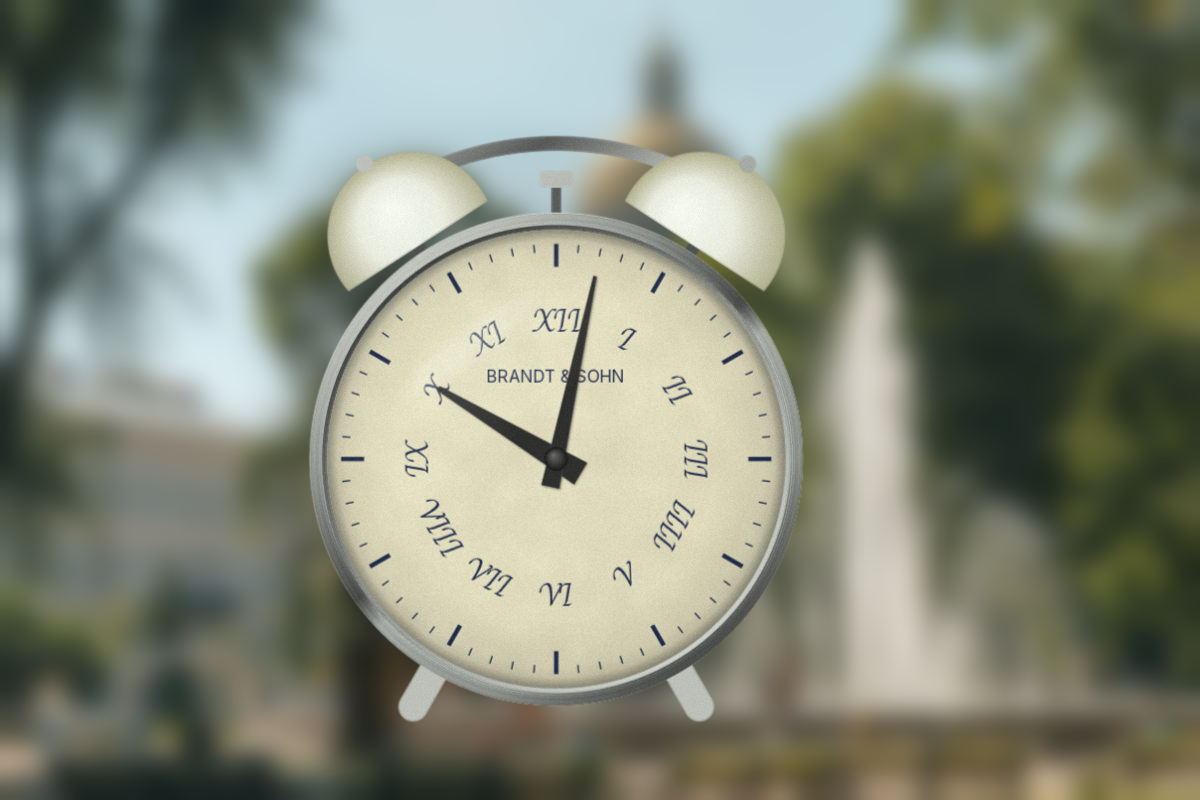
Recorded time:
{"hour": 10, "minute": 2}
